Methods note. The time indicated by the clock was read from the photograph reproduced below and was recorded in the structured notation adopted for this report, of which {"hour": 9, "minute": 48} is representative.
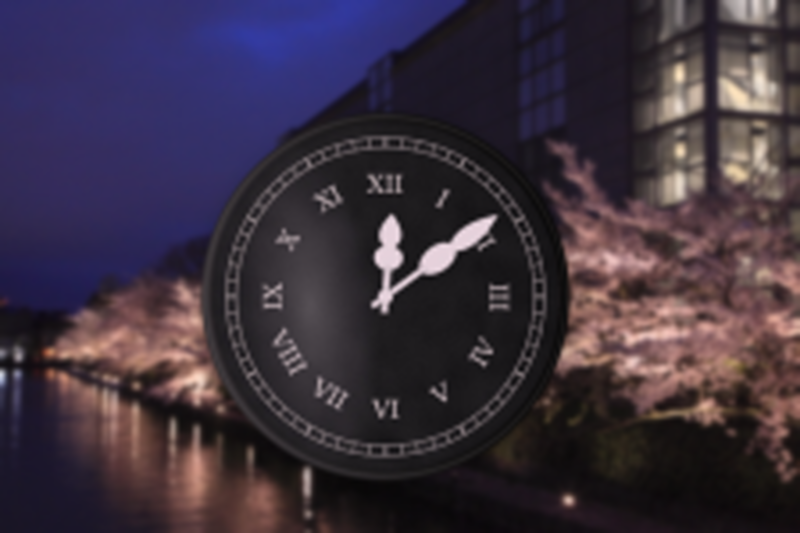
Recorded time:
{"hour": 12, "minute": 9}
